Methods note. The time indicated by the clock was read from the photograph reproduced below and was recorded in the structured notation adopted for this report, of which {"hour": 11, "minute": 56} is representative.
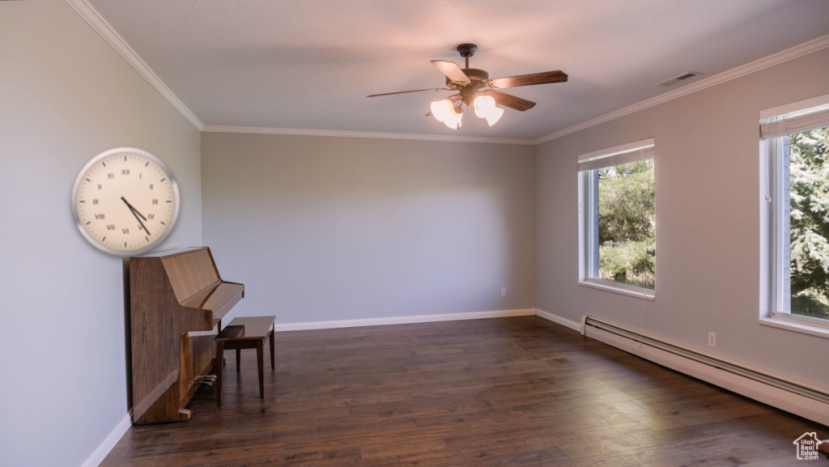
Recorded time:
{"hour": 4, "minute": 24}
